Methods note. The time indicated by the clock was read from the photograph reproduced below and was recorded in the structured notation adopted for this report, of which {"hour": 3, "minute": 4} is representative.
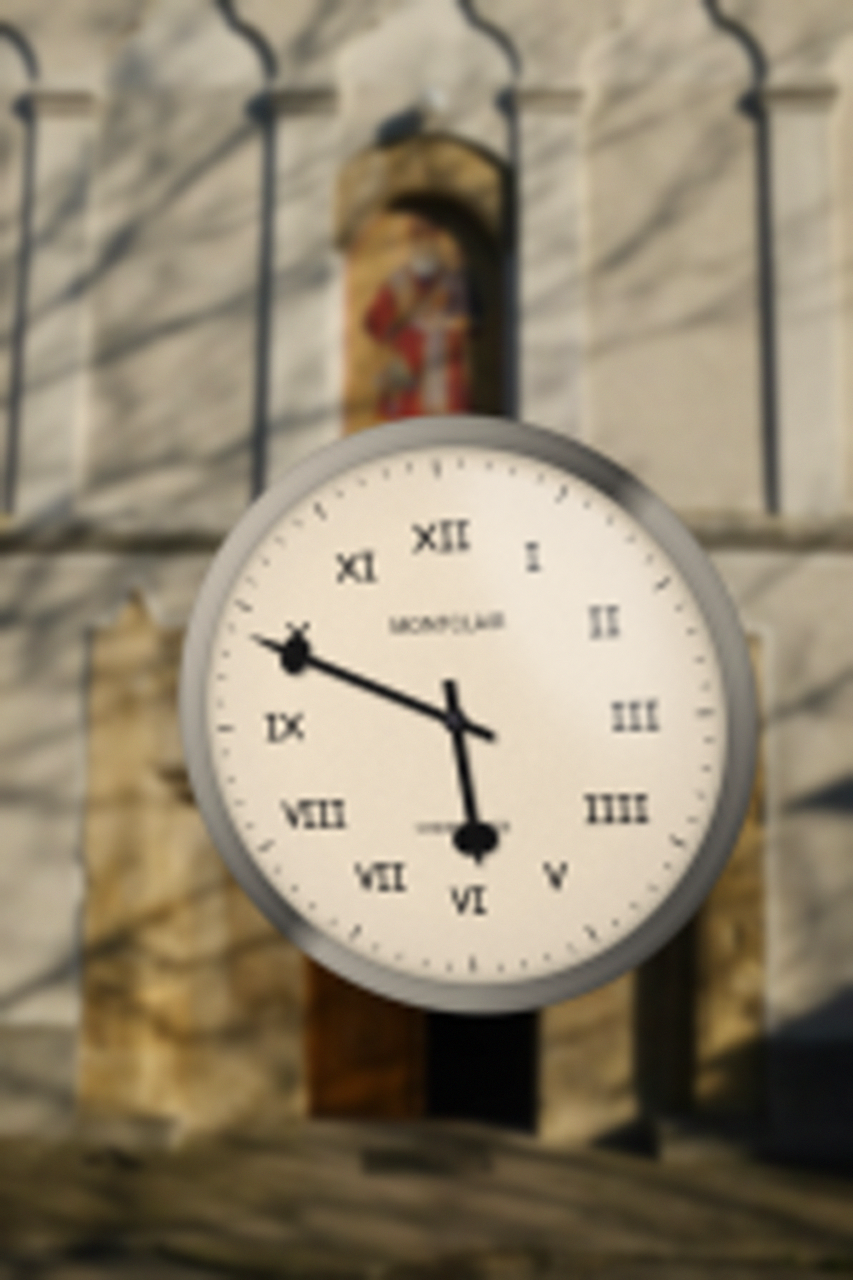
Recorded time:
{"hour": 5, "minute": 49}
